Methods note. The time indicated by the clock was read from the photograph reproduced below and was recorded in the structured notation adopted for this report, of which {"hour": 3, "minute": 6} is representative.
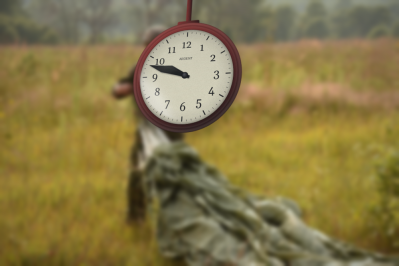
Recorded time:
{"hour": 9, "minute": 48}
